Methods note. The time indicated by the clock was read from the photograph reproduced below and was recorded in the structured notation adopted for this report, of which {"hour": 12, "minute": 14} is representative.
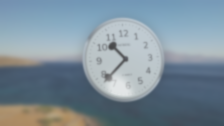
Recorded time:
{"hour": 10, "minute": 38}
